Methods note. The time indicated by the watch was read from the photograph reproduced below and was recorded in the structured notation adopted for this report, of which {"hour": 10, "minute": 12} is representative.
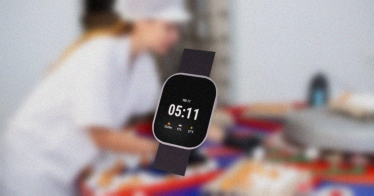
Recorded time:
{"hour": 5, "minute": 11}
